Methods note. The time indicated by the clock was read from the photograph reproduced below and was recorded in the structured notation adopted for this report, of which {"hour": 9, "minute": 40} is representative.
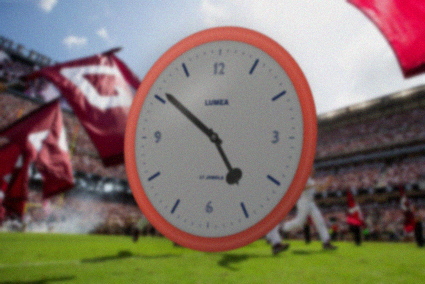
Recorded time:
{"hour": 4, "minute": 51}
